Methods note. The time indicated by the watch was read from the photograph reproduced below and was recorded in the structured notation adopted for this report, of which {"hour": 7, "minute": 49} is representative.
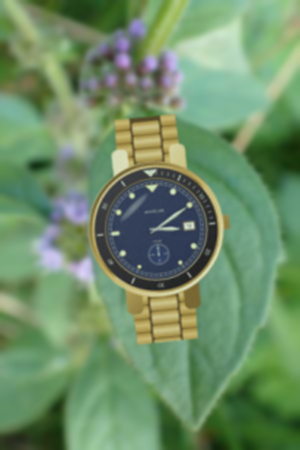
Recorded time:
{"hour": 3, "minute": 10}
